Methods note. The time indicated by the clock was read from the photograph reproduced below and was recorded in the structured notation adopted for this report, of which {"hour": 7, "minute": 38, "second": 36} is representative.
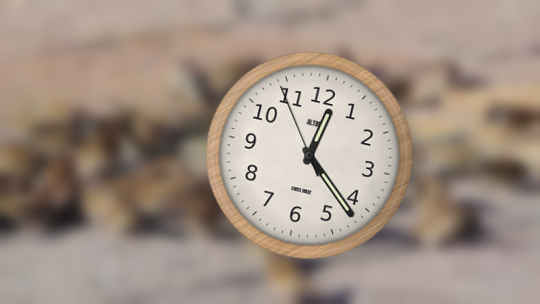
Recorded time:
{"hour": 12, "minute": 21, "second": 54}
